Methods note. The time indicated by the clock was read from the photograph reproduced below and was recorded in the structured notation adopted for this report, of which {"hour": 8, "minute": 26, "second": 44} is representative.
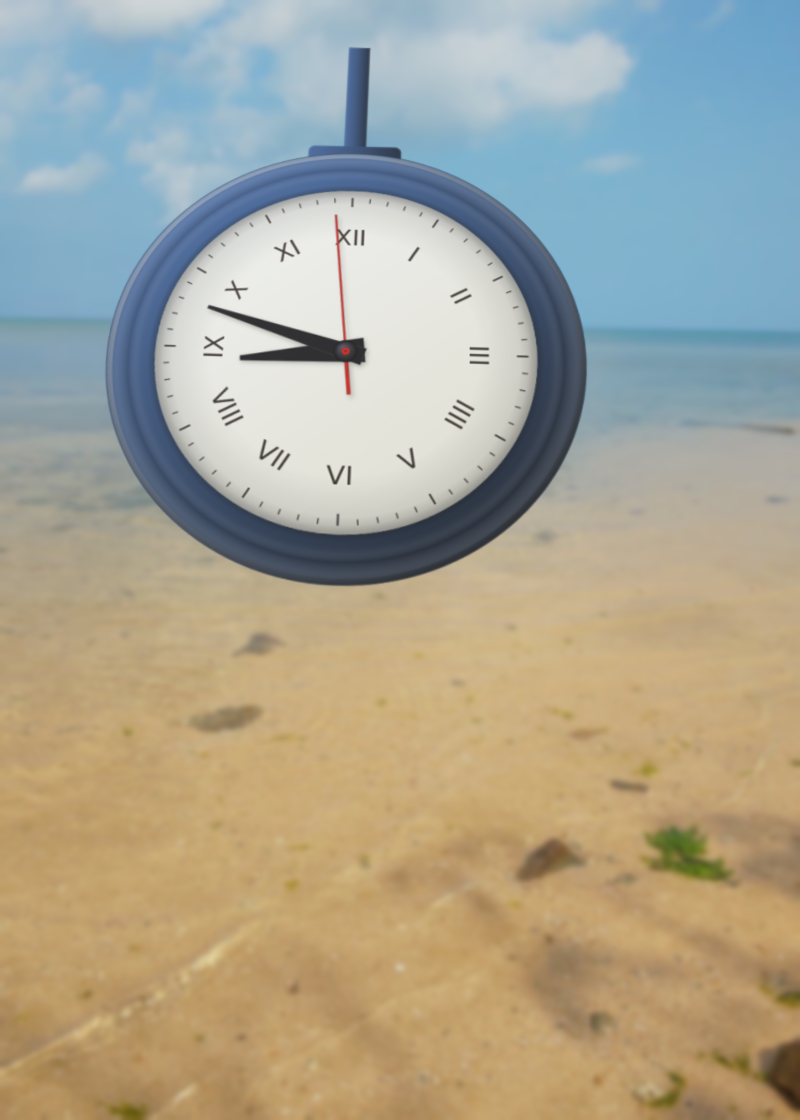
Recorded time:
{"hour": 8, "minute": 47, "second": 59}
